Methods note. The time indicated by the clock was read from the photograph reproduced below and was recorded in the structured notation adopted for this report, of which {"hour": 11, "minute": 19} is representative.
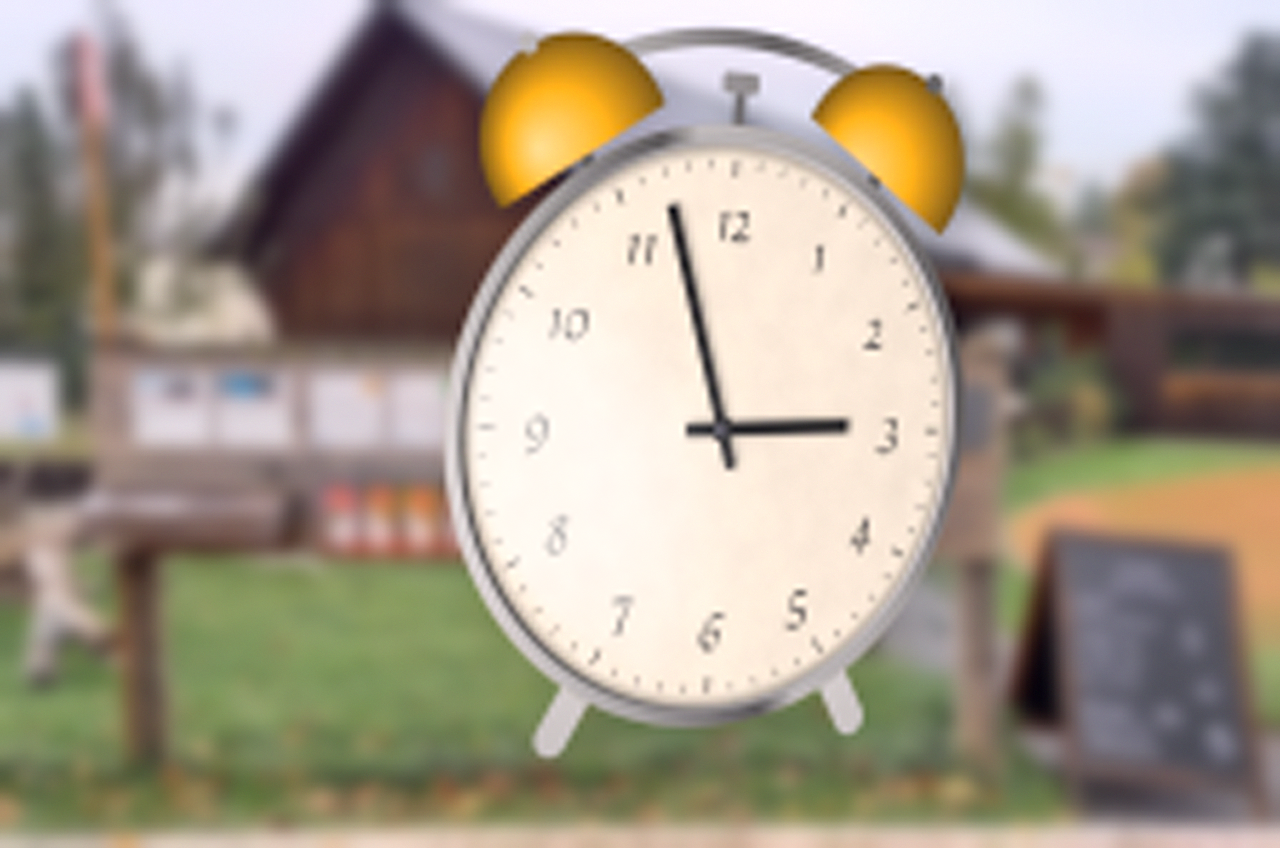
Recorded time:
{"hour": 2, "minute": 57}
